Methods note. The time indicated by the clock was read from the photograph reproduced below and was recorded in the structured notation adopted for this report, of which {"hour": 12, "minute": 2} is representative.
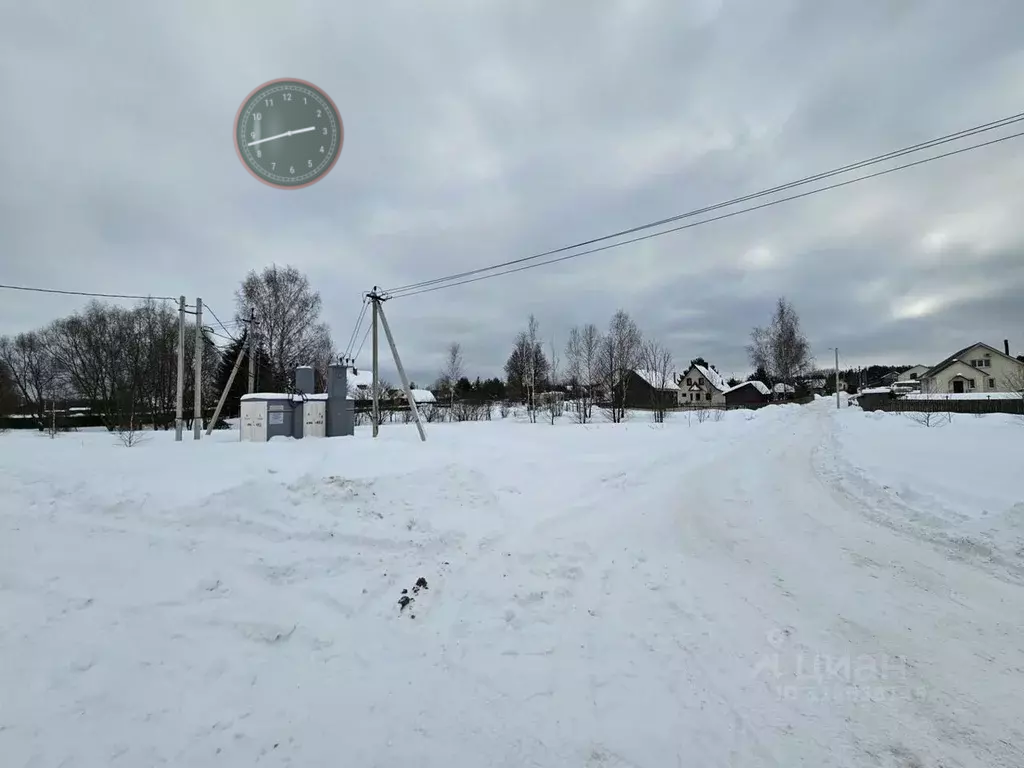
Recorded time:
{"hour": 2, "minute": 43}
